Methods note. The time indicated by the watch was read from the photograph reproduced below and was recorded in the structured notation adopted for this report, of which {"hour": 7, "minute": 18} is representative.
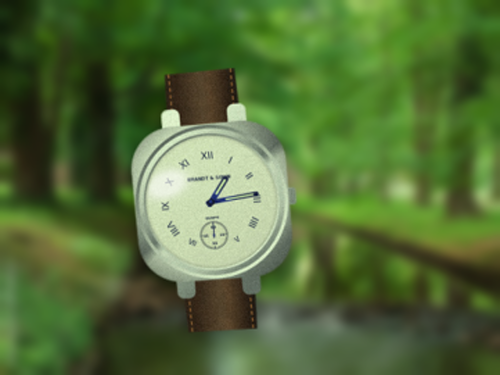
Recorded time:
{"hour": 1, "minute": 14}
